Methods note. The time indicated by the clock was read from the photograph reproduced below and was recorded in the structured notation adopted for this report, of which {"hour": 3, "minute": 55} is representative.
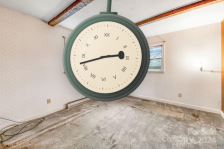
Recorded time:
{"hour": 2, "minute": 42}
